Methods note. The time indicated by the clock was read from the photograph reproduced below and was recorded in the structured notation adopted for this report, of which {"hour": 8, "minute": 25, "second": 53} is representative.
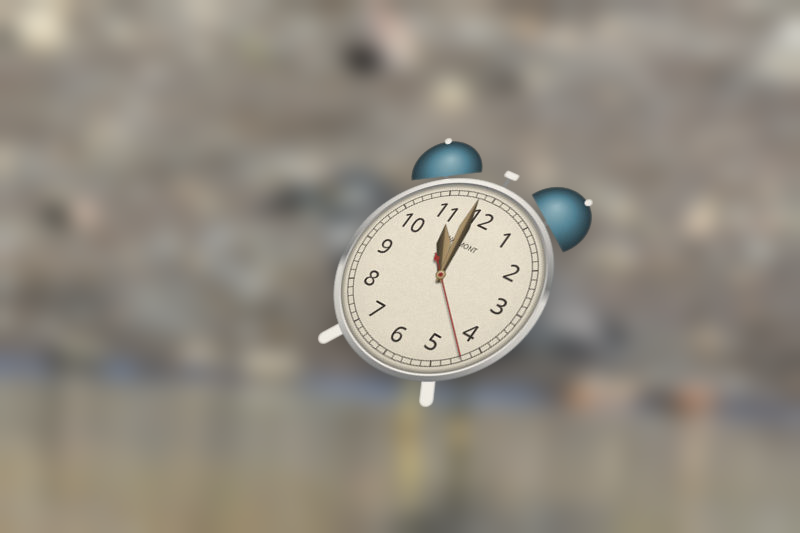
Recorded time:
{"hour": 10, "minute": 58, "second": 22}
